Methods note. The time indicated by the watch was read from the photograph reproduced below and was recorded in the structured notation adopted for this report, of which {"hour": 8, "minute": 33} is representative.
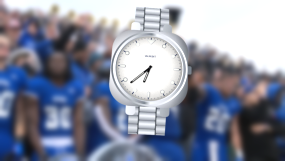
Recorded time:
{"hour": 6, "minute": 38}
